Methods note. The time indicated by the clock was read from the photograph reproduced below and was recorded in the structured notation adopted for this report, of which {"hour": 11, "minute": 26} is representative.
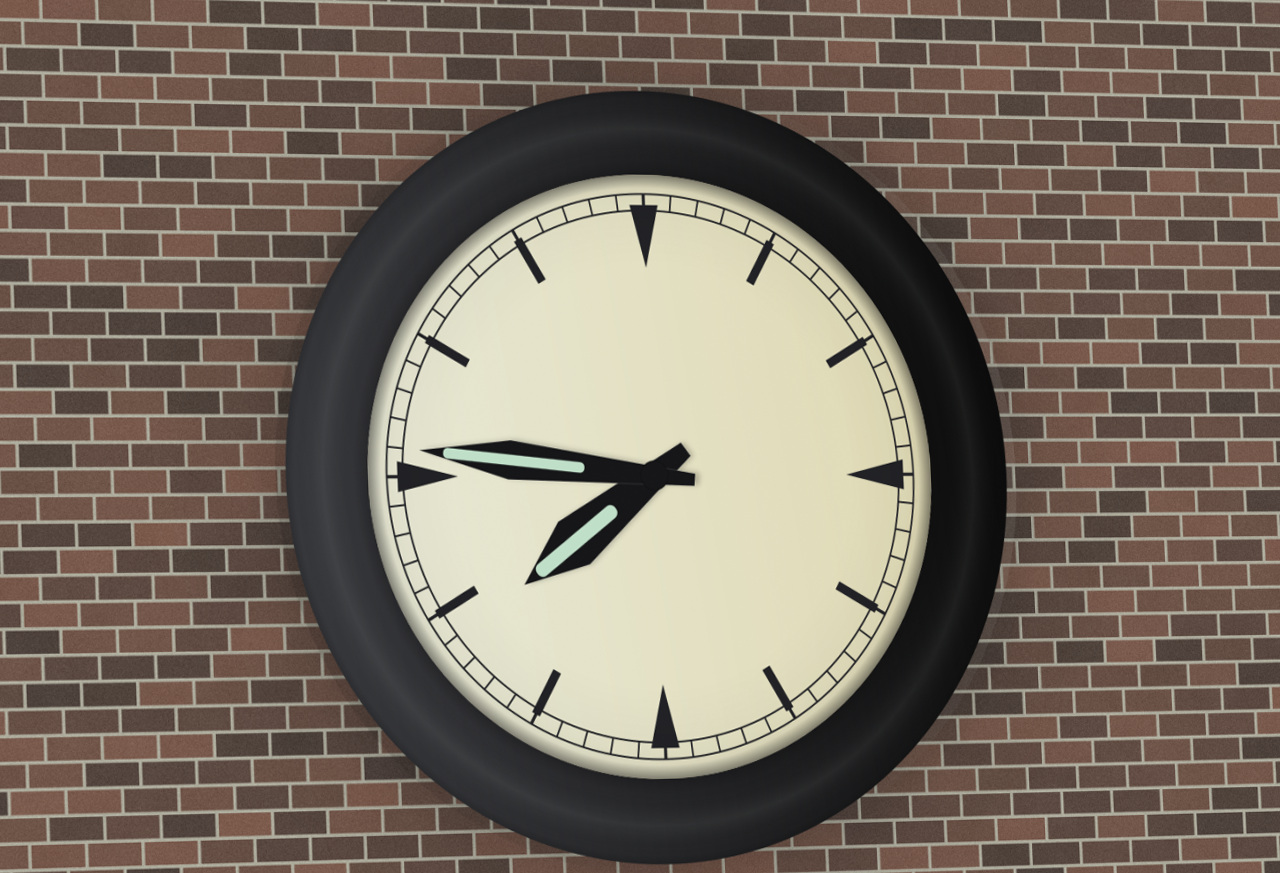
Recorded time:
{"hour": 7, "minute": 46}
